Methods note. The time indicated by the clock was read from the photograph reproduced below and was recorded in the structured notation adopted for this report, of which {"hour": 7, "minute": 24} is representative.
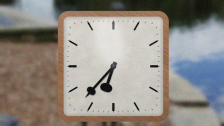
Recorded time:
{"hour": 6, "minute": 37}
